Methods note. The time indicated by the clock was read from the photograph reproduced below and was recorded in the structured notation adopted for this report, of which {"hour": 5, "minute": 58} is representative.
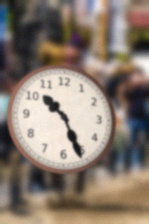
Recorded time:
{"hour": 10, "minute": 26}
